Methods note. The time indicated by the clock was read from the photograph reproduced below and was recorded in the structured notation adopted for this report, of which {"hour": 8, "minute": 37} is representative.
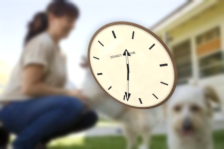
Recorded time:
{"hour": 12, "minute": 34}
